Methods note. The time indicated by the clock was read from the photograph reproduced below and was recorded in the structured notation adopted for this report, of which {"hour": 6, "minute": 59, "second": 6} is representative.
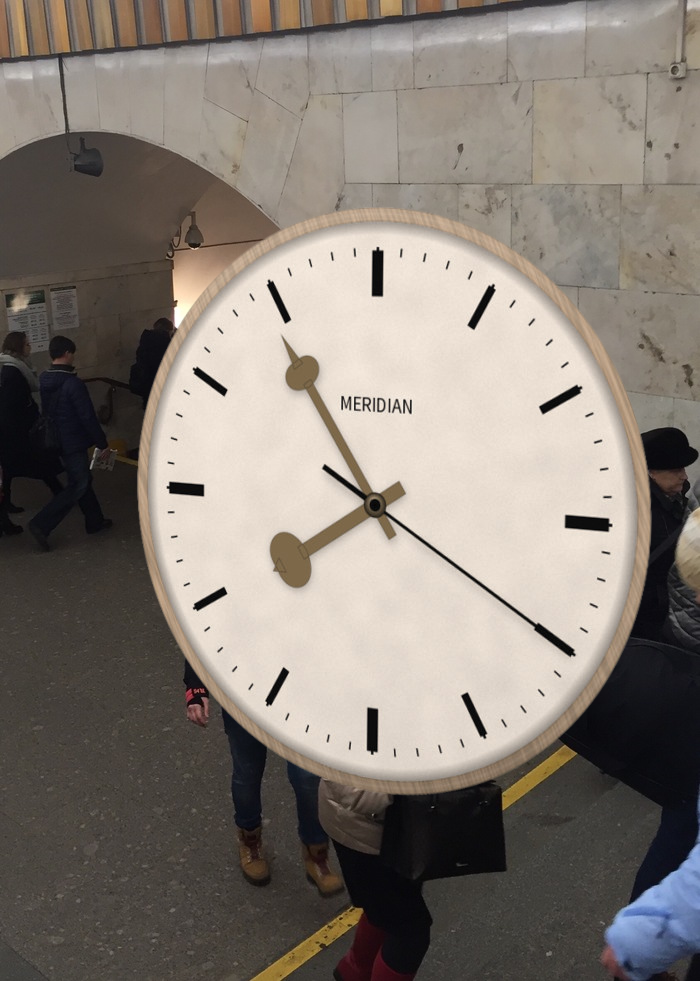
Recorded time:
{"hour": 7, "minute": 54, "second": 20}
